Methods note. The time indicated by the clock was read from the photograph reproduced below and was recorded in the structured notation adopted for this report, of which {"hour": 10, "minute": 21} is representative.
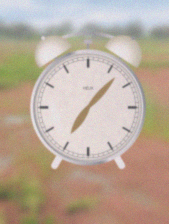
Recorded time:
{"hour": 7, "minute": 7}
